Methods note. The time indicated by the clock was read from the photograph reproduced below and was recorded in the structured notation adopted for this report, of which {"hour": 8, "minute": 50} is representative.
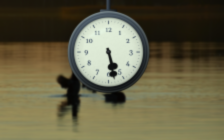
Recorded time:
{"hour": 5, "minute": 28}
